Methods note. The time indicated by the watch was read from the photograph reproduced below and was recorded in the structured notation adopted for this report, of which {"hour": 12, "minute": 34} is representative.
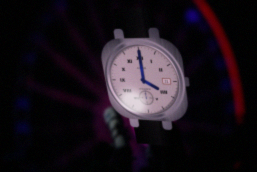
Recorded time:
{"hour": 4, "minute": 0}
